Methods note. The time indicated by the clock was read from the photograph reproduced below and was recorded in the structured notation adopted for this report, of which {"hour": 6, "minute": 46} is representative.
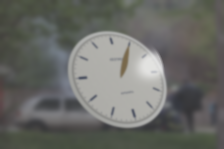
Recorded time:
{"hour": 1, "minute": 5}
